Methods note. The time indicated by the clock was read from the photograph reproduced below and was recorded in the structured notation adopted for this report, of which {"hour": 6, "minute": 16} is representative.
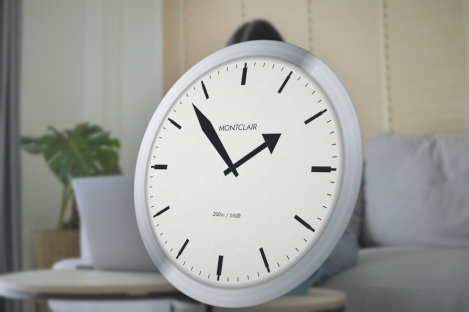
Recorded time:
{"hour": 1, "minute": 53}
